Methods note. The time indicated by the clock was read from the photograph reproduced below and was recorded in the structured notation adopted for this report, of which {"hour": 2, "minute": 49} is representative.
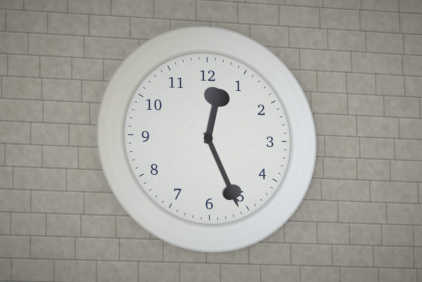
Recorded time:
{"hour": 12, "minute": 26}
